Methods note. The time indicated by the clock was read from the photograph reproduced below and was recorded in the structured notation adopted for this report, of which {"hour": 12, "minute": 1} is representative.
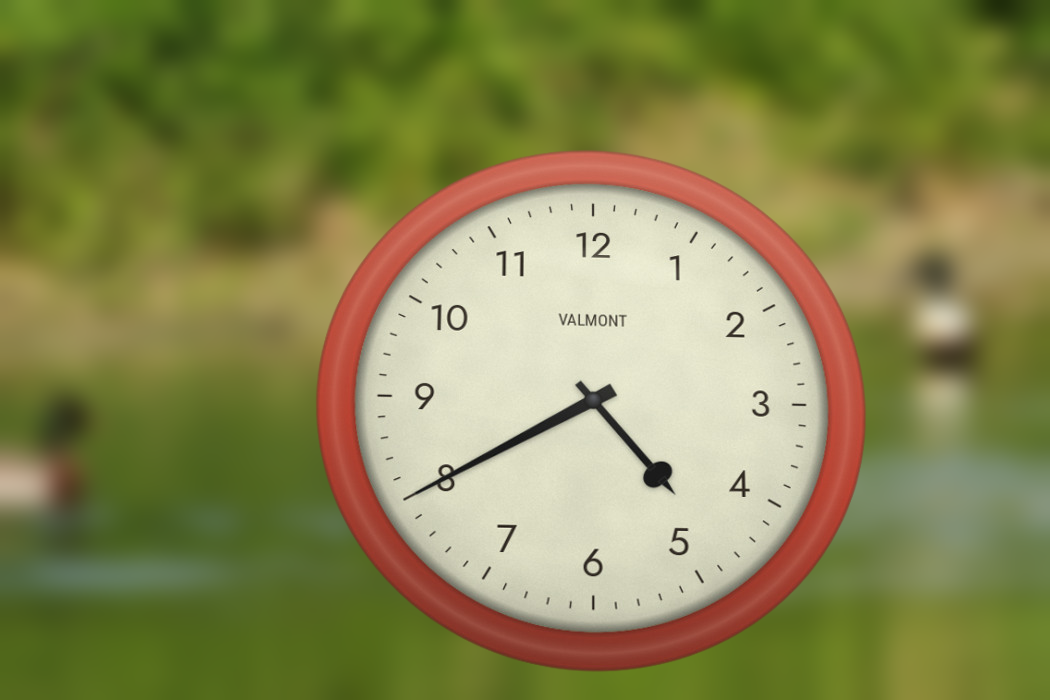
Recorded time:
{"hour": 4, "minute": 40}
